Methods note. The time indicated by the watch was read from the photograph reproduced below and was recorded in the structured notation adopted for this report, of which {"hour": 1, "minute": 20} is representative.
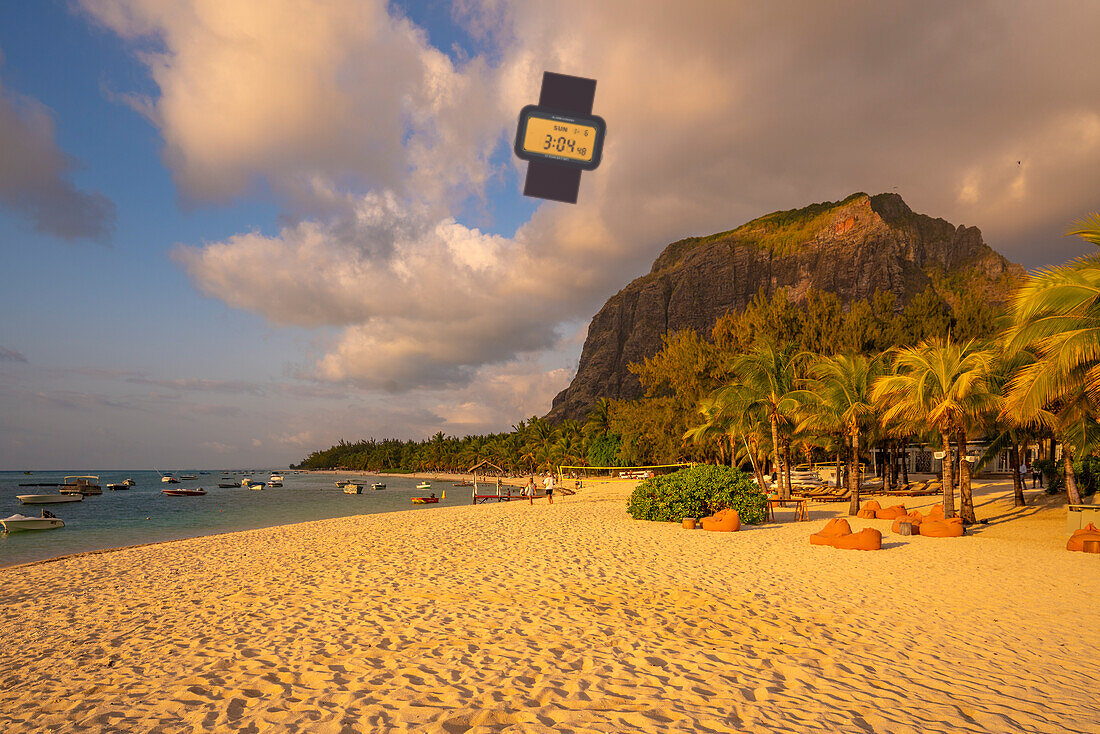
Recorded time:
{"hour": 3, "minute": 4}
